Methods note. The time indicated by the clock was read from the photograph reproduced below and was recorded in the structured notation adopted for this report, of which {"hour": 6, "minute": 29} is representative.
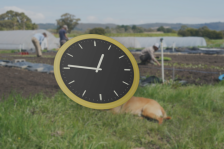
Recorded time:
{"hour": 12, "minute": 46}
